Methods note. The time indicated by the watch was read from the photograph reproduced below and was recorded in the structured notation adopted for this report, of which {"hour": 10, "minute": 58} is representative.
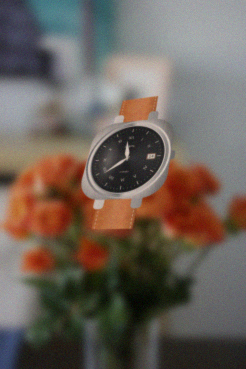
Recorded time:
{"hour": 11, "minute": 39}
